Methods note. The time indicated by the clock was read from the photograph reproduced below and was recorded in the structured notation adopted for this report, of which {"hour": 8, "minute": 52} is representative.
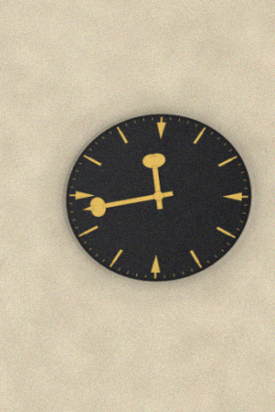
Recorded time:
{"hour": 11, "minute": 43}
